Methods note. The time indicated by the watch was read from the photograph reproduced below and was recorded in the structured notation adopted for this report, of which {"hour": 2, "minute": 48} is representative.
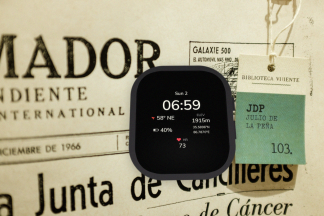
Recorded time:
{"hour": 6, "minute": 59}
